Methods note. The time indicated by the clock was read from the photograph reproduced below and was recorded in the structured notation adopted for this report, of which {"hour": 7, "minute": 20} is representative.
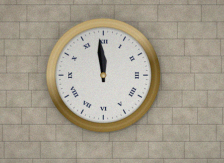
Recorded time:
{"hour": 11, "minute": 59}
